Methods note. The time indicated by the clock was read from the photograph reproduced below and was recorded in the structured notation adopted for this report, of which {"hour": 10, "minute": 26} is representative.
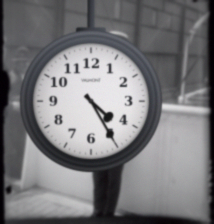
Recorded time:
{"hour": 4, "minute": 25}
